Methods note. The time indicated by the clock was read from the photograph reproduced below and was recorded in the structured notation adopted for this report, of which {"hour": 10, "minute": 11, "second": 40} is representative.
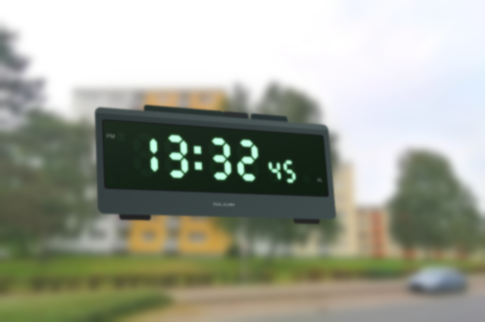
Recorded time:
{"hour": 13, "minute": 32, "second": 45}
